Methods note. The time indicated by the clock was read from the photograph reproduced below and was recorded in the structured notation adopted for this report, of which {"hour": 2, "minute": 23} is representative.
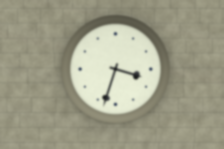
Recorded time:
{"hour": 3, "minute": 33}
